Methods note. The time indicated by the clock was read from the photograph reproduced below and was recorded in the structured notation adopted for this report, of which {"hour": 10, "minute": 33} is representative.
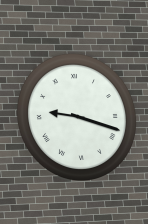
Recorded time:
{"hour": 9, "minute": 18}
